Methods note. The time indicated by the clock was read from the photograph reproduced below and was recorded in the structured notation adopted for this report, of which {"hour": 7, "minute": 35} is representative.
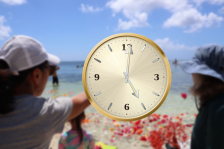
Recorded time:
{"hour": 5, "minute": 1}
